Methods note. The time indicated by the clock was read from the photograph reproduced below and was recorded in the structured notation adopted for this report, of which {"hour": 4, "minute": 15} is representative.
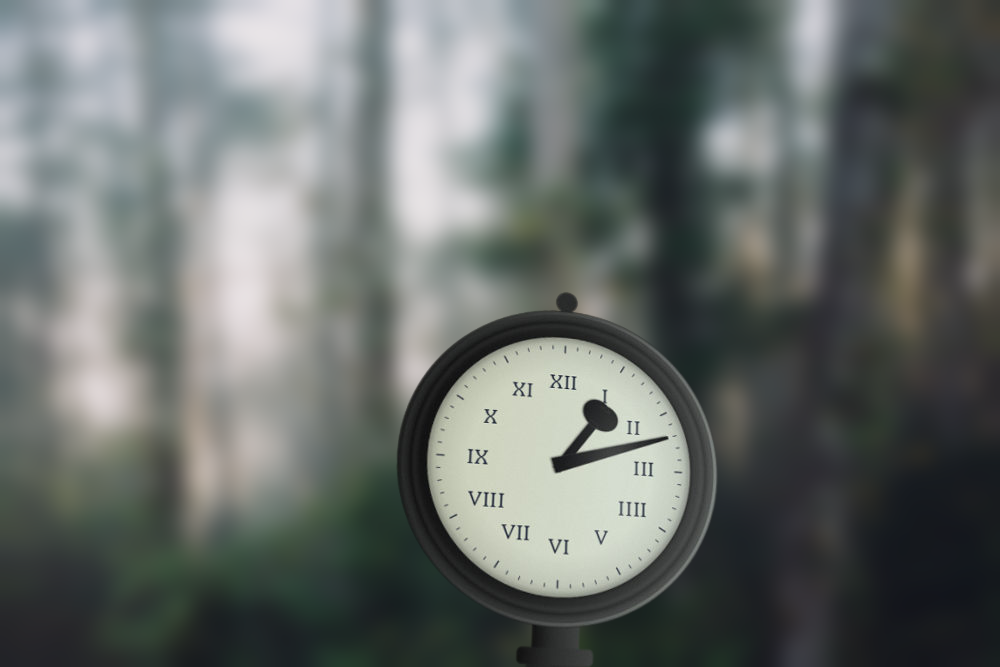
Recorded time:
{"hour": 1, "minute": 12}
